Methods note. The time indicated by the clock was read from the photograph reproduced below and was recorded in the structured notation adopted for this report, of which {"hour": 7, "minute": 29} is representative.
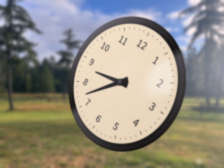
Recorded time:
{"hour": 8, "minute": 37}
